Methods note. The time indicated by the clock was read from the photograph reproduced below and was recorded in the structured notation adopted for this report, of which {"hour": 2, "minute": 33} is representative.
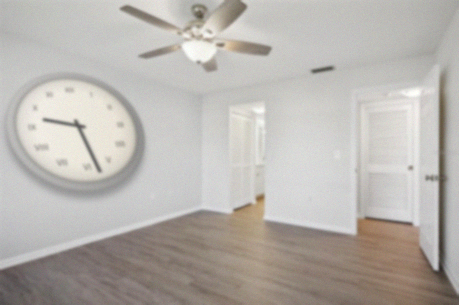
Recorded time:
{"hour": 9, "minute": 28}
